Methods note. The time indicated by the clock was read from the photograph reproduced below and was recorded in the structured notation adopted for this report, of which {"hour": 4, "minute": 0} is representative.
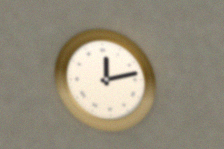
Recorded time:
{"hour": 12, "minute": 13}
